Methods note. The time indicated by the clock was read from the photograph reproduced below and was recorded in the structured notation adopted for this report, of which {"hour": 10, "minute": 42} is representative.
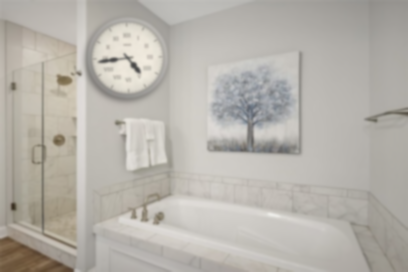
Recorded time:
{"hour": 4, "minute": 44}
